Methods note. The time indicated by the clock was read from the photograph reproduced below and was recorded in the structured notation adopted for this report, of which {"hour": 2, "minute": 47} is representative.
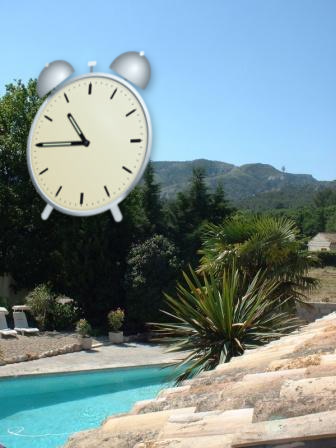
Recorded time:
{"hour": 10, "minute": 45}
